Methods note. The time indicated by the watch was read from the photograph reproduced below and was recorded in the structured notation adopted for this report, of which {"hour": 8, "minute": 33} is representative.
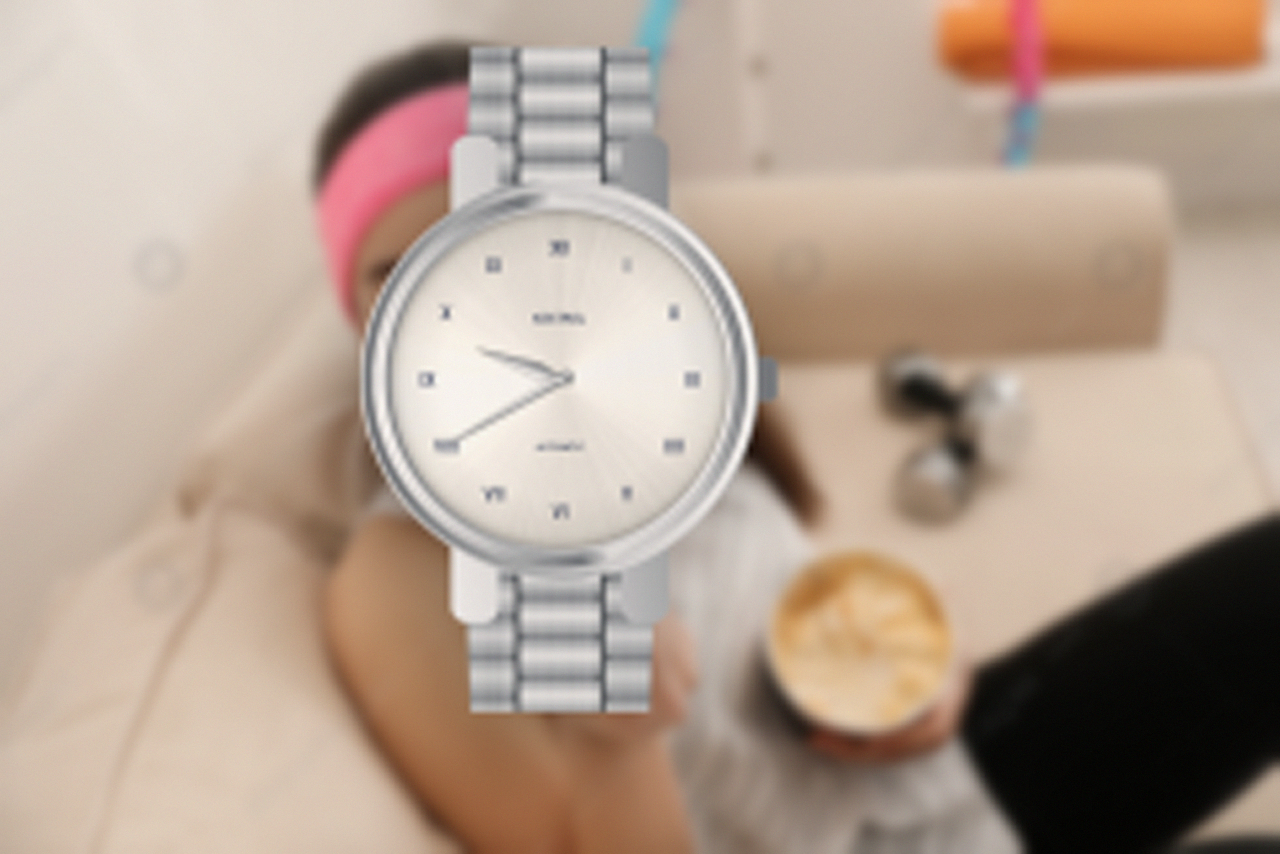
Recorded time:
{"hour": 9, "minute": 40}
